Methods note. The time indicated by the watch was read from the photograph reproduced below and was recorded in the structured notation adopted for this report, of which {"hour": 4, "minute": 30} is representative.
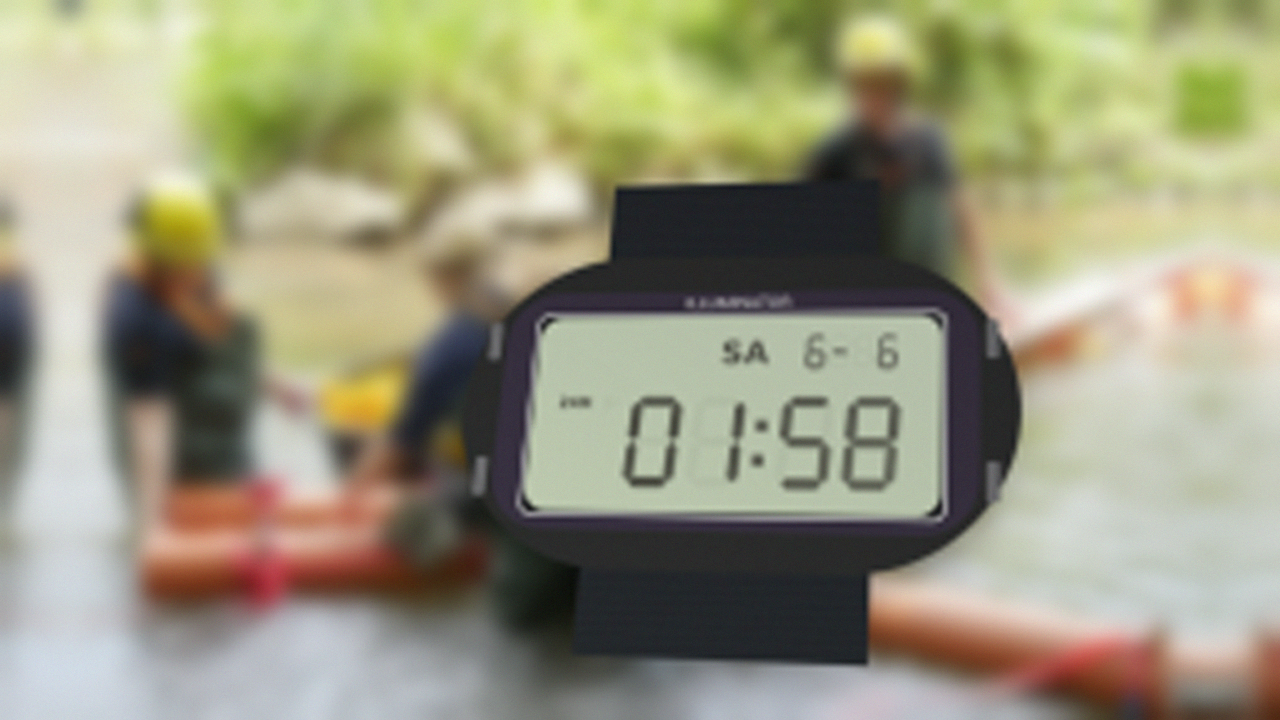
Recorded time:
{"hour": 1, "minute": 58}
